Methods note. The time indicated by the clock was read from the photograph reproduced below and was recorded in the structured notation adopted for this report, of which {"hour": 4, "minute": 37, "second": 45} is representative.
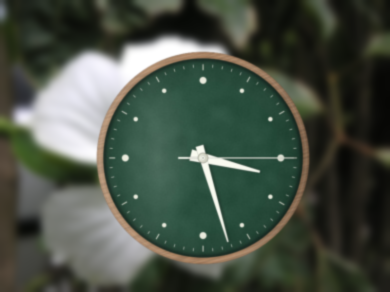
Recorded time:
{"hour": 3, "minute": 27, "second": 15}
